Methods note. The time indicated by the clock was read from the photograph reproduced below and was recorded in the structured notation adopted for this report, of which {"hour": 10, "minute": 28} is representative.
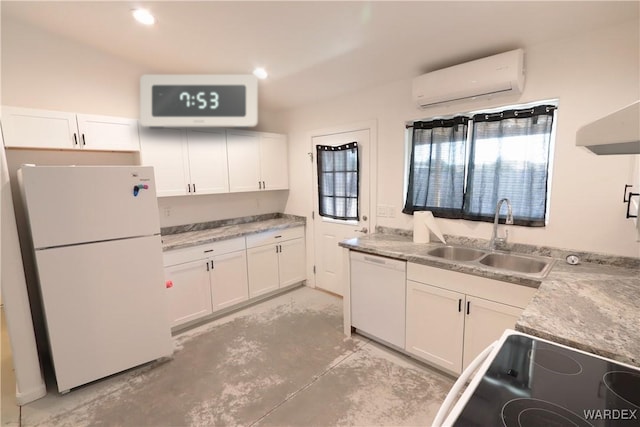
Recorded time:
{"hour": 7, "minute": 53}
